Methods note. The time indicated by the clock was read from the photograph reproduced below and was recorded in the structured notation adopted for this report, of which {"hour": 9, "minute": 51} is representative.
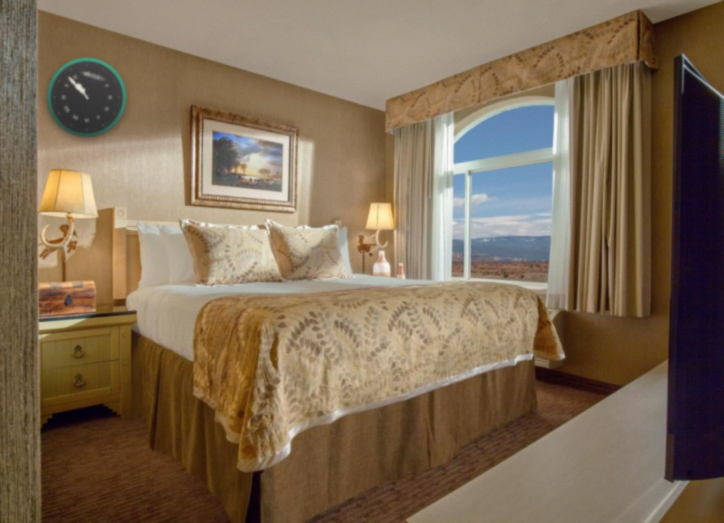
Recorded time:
{"hour": 10, "minute": 53}
